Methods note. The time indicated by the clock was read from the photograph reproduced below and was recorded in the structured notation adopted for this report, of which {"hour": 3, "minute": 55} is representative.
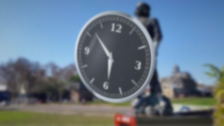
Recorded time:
{"hour": 5, "minute": 52}
